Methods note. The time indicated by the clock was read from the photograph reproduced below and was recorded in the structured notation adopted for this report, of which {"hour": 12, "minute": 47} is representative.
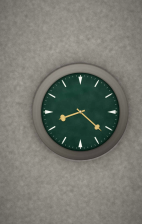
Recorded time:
{"hour": 8, "minute": 22}
